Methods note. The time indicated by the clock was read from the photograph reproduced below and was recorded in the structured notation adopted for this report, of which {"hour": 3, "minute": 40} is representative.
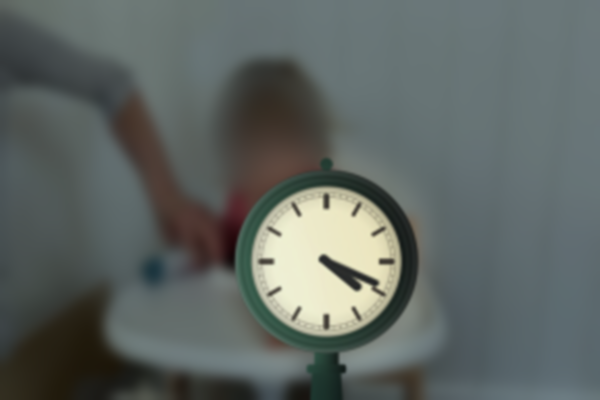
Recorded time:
{"hour": 4, "minute": 19}
